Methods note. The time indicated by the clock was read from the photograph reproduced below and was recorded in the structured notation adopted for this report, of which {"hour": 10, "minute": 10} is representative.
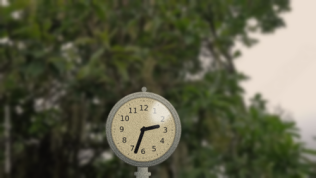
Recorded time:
{"hour": 2, "minute": 33}
